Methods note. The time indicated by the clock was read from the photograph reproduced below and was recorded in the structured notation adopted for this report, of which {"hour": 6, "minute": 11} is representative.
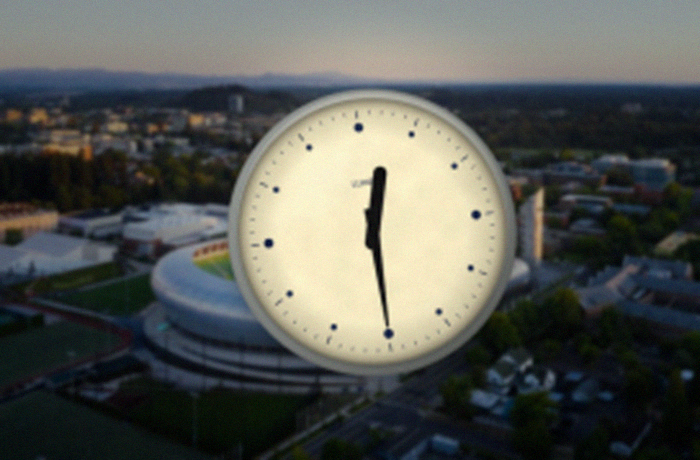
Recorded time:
{"hour": 12, "minute": 30}
